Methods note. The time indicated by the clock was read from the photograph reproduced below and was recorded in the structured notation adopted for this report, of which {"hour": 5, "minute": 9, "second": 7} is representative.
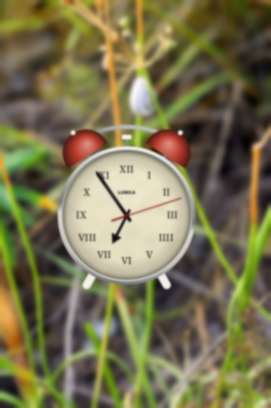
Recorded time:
{"hour": 6, "minute": 54, "second": 12}
